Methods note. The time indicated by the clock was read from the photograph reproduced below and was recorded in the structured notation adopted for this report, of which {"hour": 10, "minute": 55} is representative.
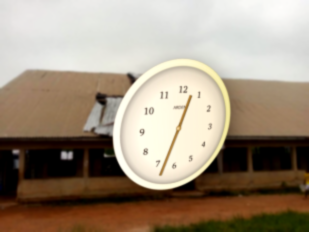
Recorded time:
{"hour": 12, "minute": 33}
